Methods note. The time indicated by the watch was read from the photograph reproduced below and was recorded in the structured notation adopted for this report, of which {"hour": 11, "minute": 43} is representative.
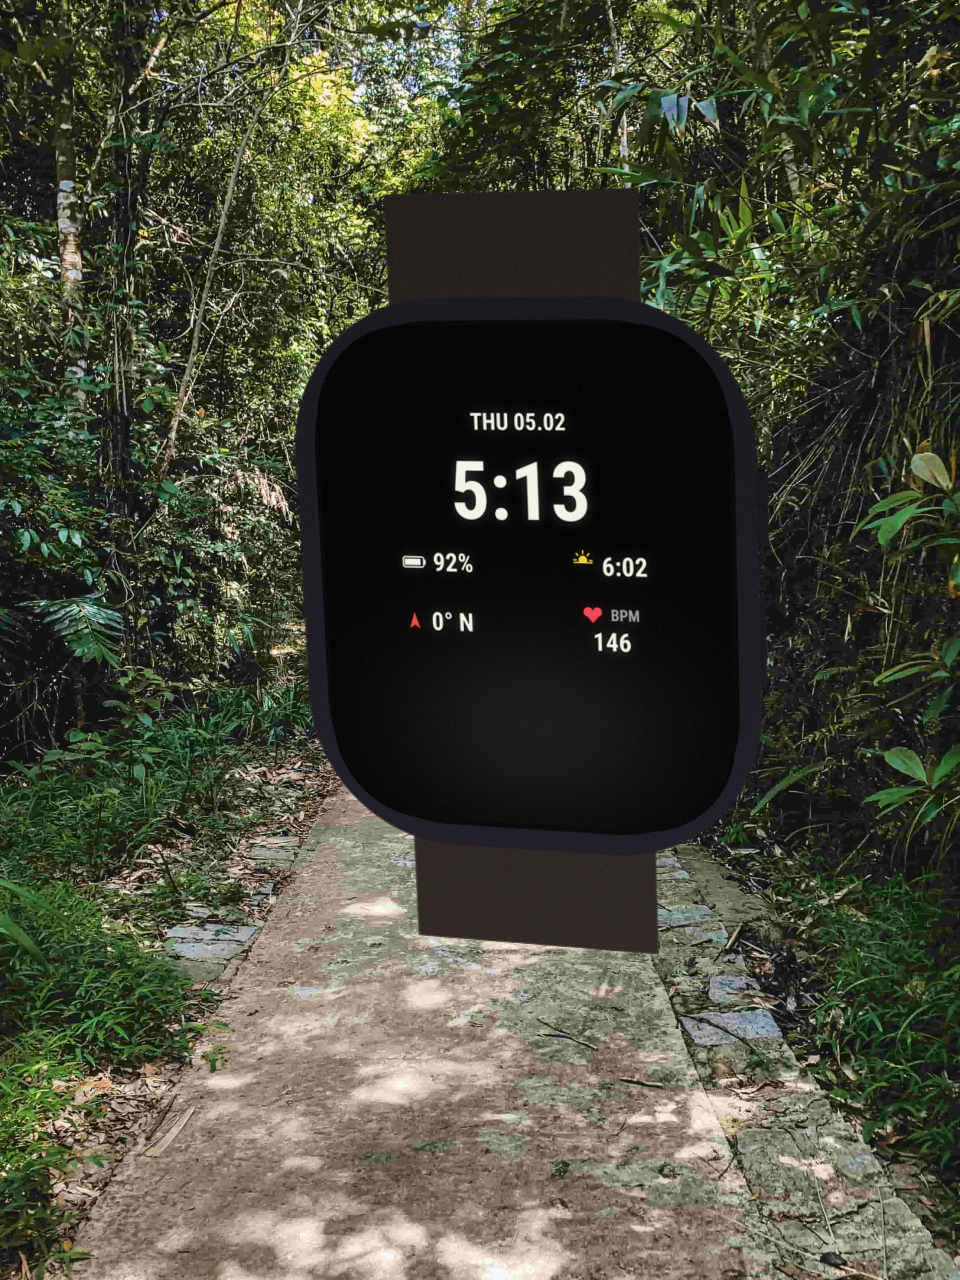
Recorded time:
{"hour": 5, "minute": 13}
